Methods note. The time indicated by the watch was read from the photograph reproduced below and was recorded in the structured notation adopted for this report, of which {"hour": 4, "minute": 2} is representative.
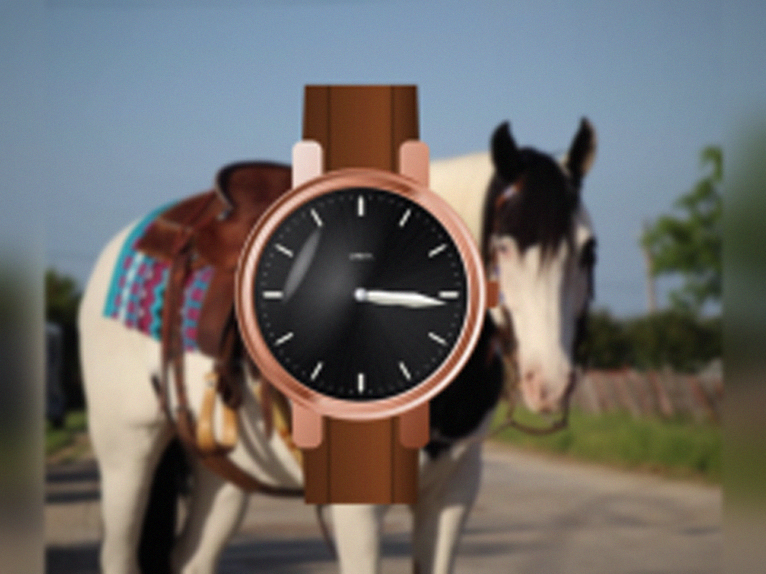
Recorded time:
{"hour": 3, "minute": 16}
